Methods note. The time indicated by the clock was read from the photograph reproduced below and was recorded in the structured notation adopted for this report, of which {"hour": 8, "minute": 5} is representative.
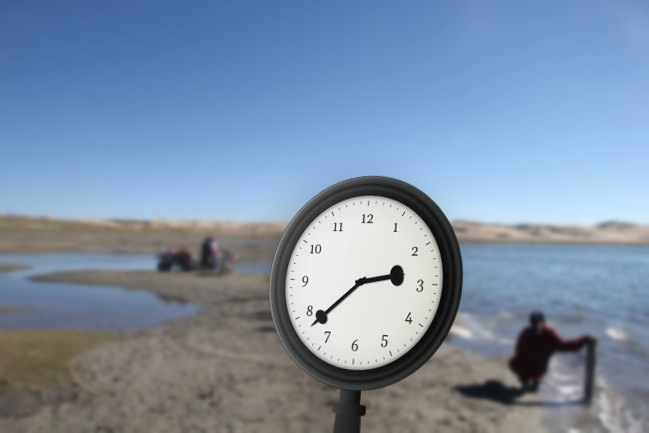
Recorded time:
{"hour": 2, "minute": 38}
